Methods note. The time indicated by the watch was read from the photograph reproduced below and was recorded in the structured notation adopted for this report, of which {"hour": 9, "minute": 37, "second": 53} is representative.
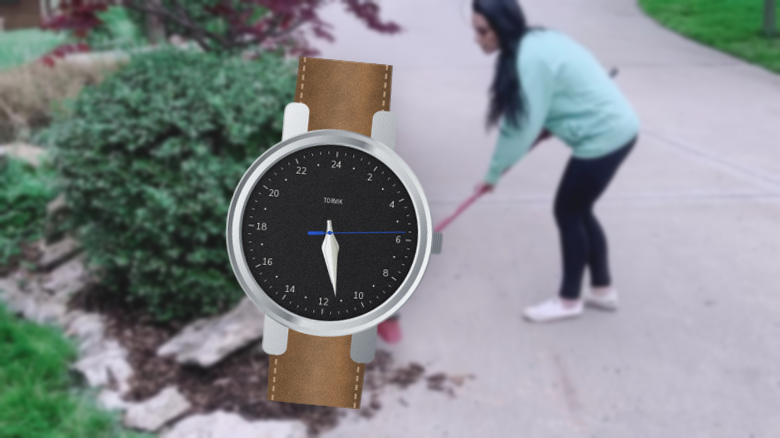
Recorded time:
{"hour": 11, "minute": 28, "second": 14}
